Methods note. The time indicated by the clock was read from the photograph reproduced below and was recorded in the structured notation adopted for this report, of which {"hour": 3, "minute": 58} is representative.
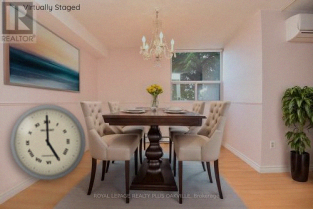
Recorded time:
{"hour": 5, "minute": 0}
